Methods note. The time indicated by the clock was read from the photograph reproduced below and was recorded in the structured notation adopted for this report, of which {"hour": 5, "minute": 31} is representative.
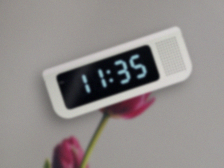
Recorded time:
{"hour": 11, "minute": 35}
